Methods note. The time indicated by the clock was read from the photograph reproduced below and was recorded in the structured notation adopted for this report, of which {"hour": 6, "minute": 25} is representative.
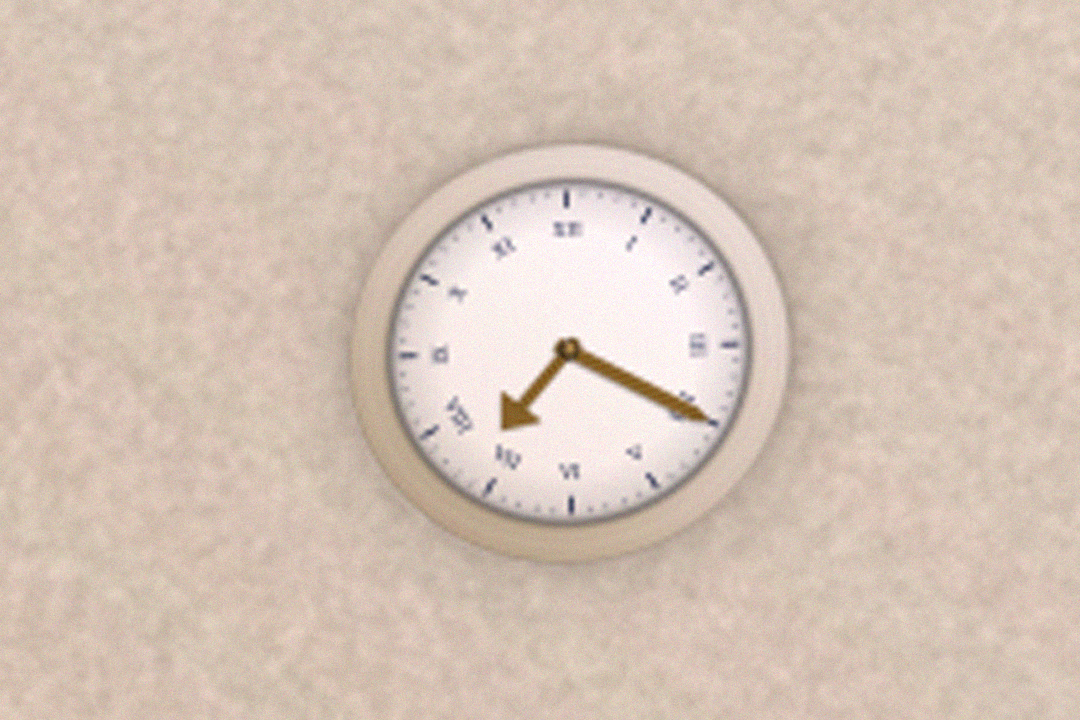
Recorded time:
{"hour": 7, "minute": 20}
